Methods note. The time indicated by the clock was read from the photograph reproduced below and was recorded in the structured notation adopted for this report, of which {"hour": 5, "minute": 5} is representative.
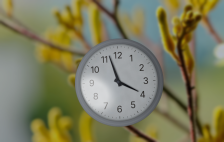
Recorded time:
{"hour": 3, "minute": 57}
